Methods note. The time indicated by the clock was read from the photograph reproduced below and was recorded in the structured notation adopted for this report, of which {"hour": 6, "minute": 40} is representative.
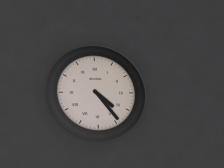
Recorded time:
{"hour": 4, "minute": 24}
